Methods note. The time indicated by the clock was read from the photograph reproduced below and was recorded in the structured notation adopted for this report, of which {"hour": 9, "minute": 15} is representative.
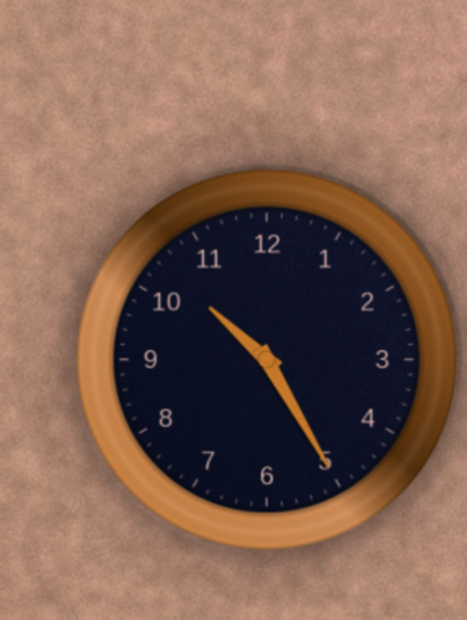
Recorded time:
{"hour": 10, "minute": 25}
